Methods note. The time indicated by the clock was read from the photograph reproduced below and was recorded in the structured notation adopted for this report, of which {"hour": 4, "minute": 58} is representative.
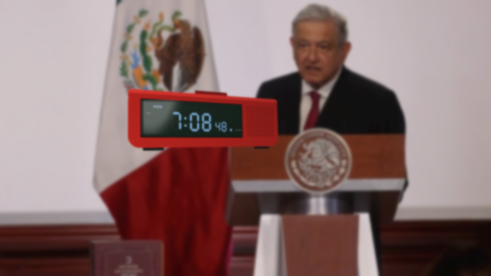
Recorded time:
{"hour": 7, "minute": 8}
